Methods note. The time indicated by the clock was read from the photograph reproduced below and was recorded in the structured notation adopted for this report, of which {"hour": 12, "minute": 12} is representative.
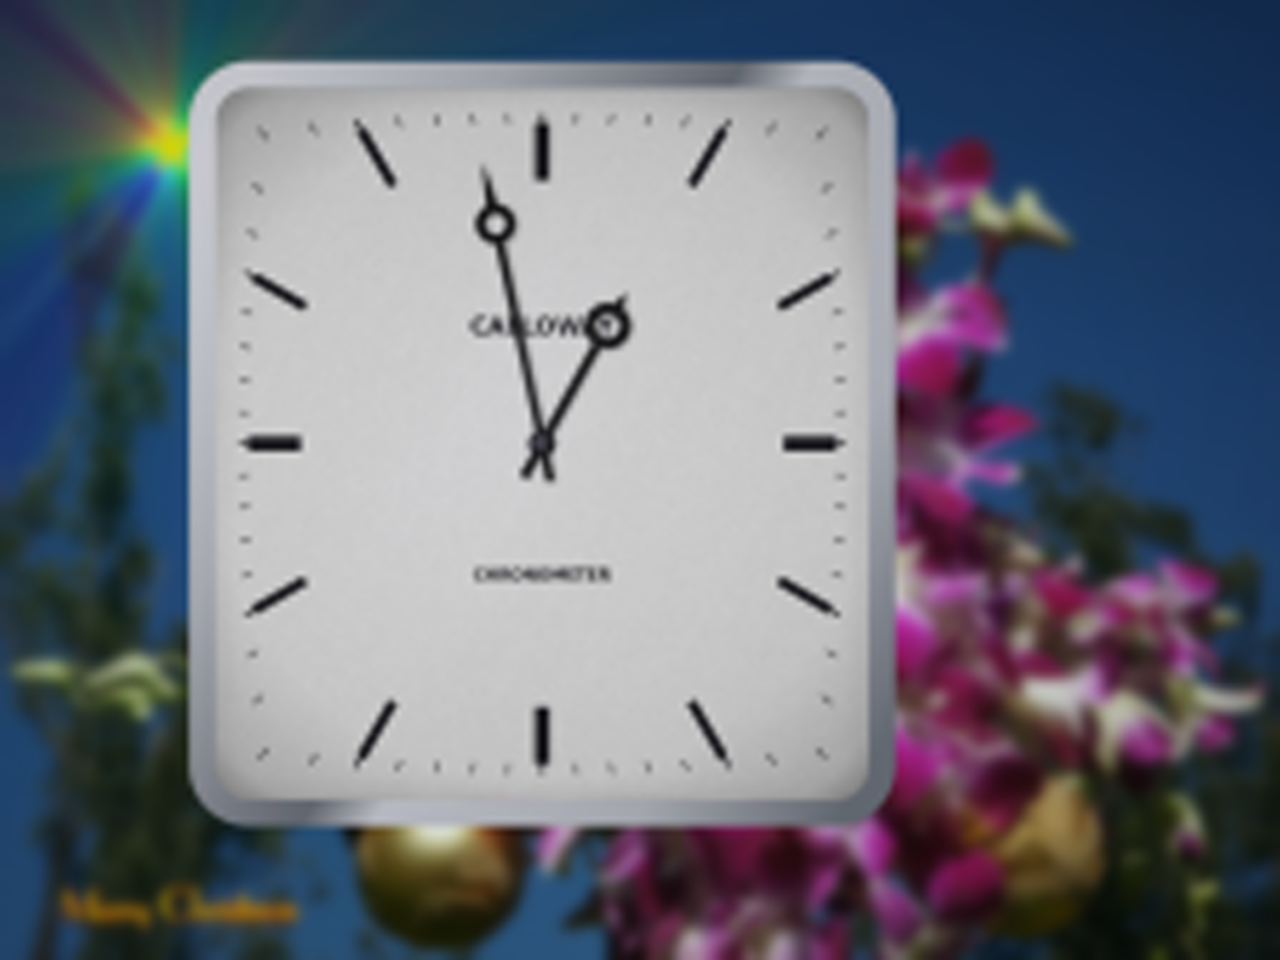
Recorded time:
{"hour": 12, "minute": 58}
